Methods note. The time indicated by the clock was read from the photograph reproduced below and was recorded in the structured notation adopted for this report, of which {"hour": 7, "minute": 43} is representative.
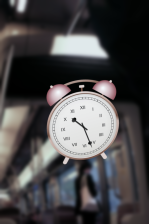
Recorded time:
{"hour": 10, "minute": 27}
